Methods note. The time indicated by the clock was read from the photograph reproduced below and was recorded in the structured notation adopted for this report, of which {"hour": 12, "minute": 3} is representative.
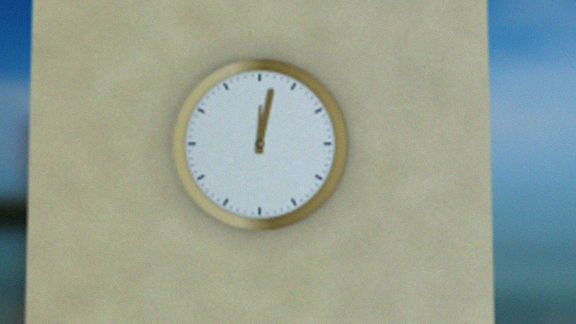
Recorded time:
{"hour": 12, "minute": 2}
